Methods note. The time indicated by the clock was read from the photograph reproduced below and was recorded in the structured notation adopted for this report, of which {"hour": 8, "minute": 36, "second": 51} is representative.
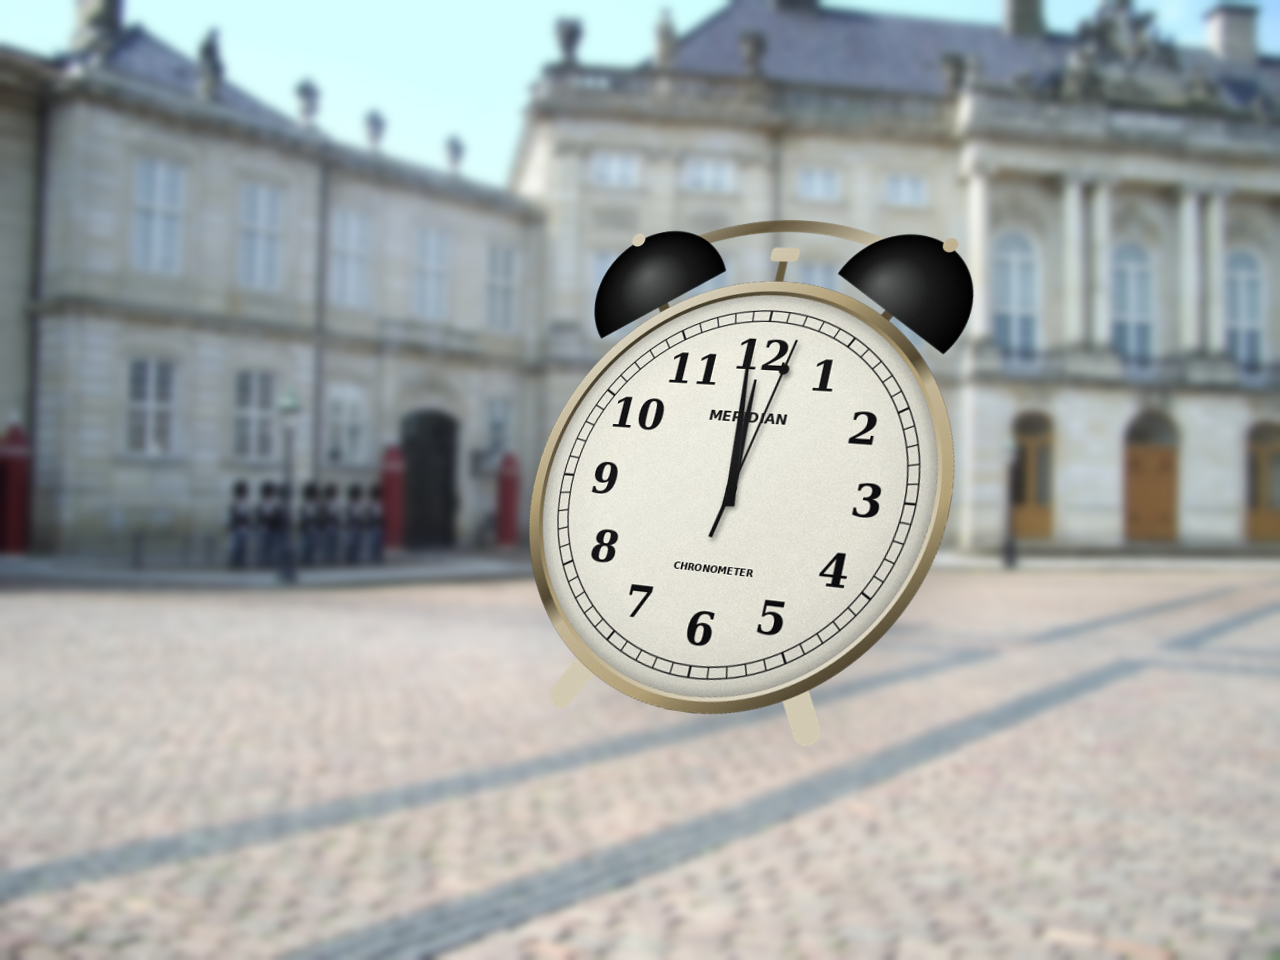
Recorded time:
{"hour": 11, "minute": 59, "second": 2}
